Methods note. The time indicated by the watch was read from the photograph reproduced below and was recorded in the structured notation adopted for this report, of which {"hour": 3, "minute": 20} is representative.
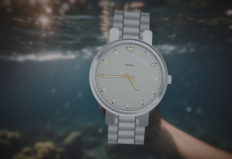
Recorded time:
{"hour": 4, "minute": 45}
